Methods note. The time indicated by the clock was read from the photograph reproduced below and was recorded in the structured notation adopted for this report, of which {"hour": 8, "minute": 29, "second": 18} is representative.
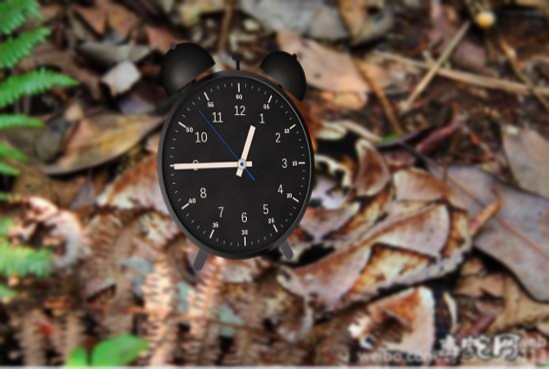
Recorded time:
{"hour": 12, "minute": 44, "second": 53}
